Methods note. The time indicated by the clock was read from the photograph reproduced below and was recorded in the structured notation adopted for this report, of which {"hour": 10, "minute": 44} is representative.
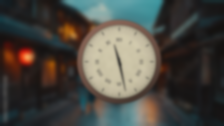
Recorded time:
{"hour": 11, "minute": 28}
